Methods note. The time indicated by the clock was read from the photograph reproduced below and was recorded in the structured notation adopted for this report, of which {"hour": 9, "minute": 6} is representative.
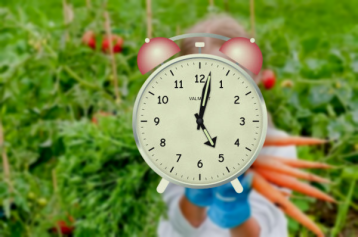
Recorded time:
{"hour": 5, "minute": 2}
